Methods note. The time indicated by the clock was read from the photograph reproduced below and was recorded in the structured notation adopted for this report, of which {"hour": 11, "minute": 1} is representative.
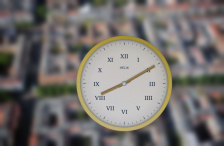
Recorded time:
{"hour": 8, "minute": 10}
